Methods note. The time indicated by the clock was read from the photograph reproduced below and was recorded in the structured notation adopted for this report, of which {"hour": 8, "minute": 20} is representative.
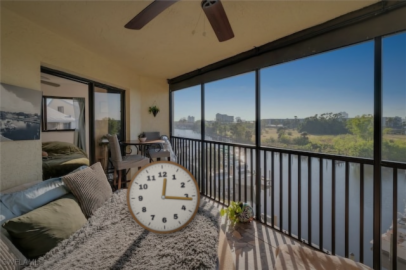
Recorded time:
{"hour": 12, "minute": 16}
